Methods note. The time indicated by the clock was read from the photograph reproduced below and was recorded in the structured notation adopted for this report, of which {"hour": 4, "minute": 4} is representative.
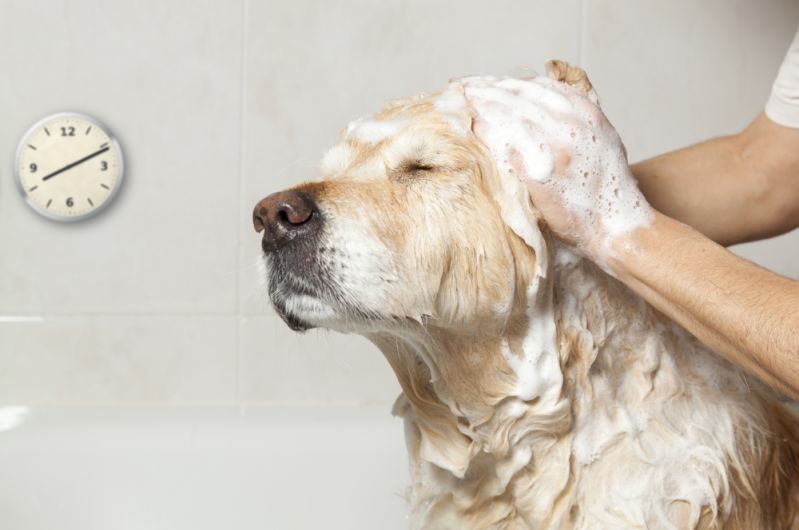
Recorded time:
{"hour": 8, "minute": 11}
